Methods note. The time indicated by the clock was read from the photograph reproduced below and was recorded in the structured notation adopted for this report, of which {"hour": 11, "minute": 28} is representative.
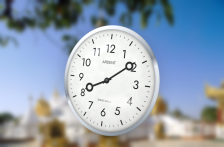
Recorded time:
{"hour": 8, "minute": 9}
